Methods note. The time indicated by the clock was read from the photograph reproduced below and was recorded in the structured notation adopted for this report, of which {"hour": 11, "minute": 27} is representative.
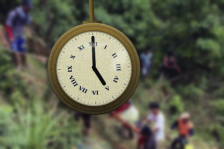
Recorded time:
{"hour": 5, "minute": 0}
